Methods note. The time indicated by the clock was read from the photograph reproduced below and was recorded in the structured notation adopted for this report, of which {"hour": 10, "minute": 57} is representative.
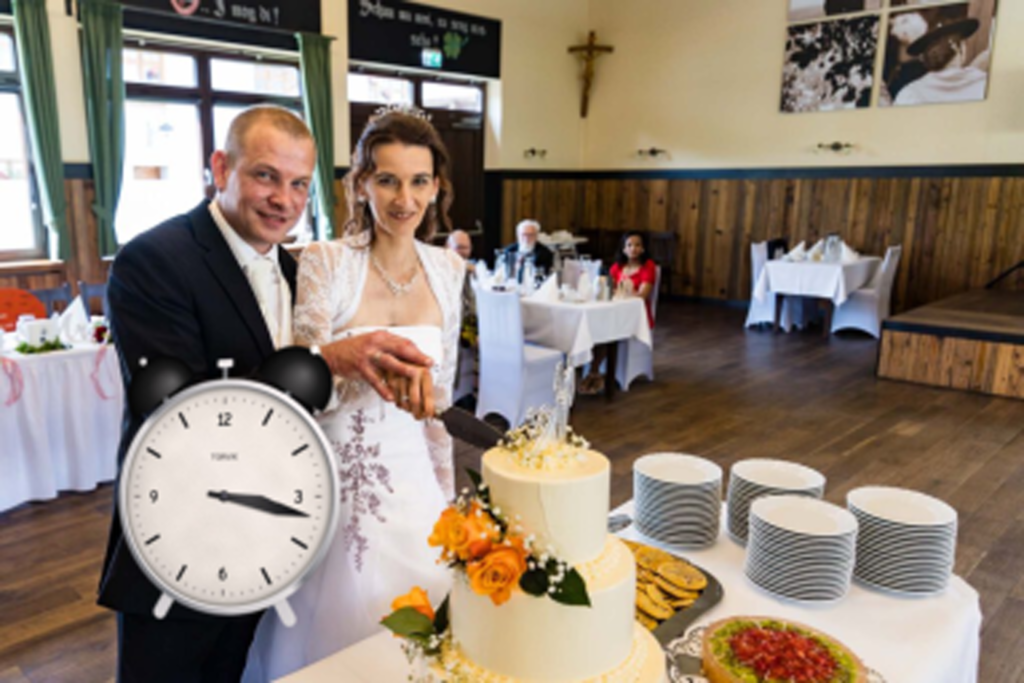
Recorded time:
{"hour": 3, "minute": 17}
